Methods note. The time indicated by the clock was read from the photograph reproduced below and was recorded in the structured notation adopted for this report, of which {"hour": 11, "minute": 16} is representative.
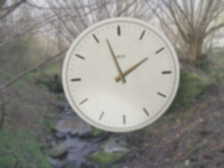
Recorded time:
{"hour": 1, "minute": 57}
